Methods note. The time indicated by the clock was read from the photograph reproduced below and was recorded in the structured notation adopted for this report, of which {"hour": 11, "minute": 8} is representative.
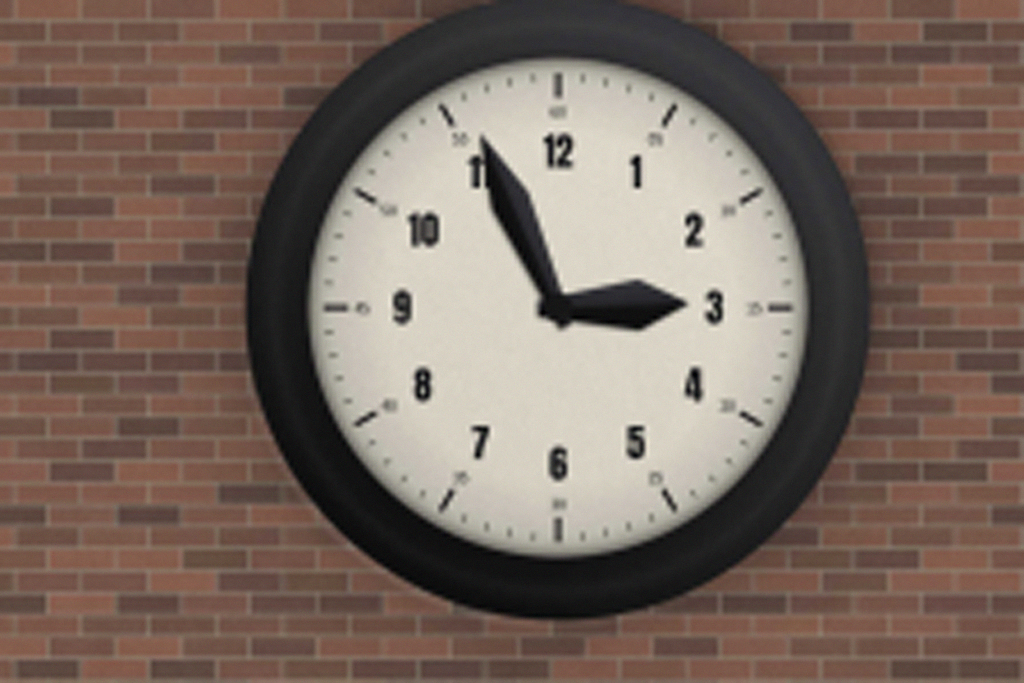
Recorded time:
{"hour": 2, "minute": 56}
